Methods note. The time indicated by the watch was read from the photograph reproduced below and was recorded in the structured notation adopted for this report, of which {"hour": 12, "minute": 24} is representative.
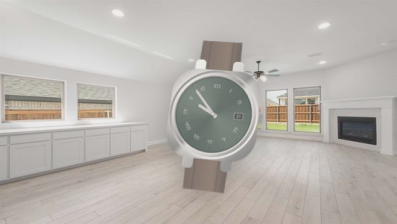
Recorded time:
{"hour": 9, "minute": 53}
